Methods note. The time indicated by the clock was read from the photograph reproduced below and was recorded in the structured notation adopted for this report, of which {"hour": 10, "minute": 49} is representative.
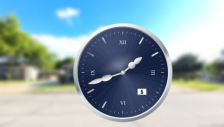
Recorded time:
{"hour": 1, "minute": 42}
